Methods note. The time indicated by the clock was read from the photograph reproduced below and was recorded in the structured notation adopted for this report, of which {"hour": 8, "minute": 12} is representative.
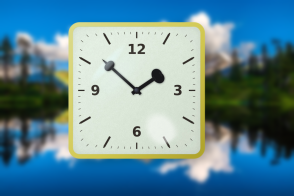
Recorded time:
{"hour": 1, "minute": 52}
